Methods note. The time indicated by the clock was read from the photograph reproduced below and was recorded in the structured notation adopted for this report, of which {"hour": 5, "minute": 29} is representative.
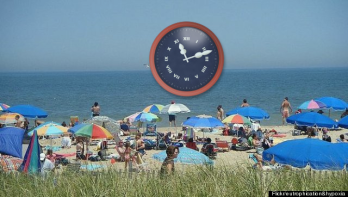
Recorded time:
{"hour": 11, "minute": 12}
